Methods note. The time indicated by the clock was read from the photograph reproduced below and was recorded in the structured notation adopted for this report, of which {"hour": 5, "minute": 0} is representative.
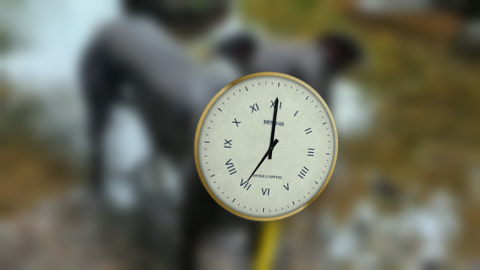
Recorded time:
{"hour": 7, "minute": 0}
